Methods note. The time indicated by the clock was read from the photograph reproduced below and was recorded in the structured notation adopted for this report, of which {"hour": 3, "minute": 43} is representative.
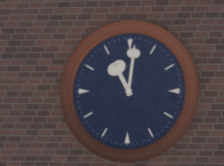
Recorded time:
{"hour": 11, "minute": 1}
